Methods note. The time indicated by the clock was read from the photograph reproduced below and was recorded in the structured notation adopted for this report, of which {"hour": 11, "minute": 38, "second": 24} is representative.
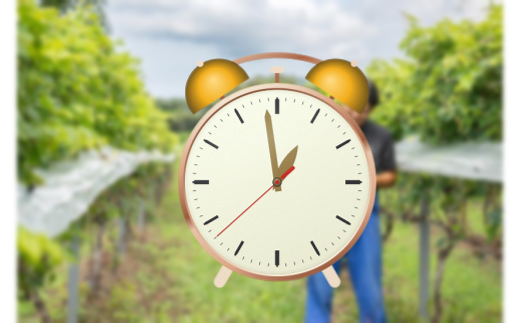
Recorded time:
{"hour": 12, "minute": 58, "second": 38}
